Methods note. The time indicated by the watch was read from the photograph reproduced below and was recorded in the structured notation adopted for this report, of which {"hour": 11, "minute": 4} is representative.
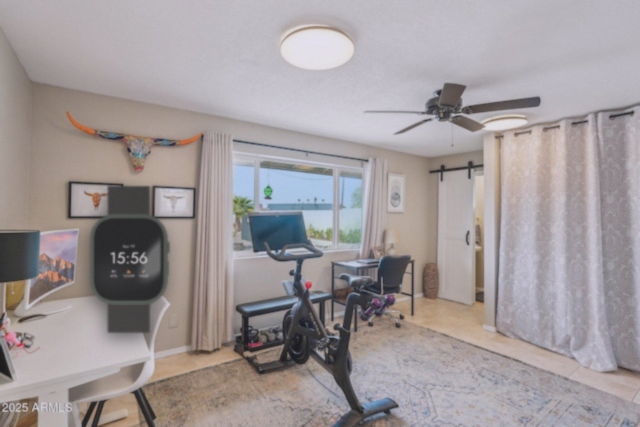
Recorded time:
{"hour": 15, "minute": 56}
